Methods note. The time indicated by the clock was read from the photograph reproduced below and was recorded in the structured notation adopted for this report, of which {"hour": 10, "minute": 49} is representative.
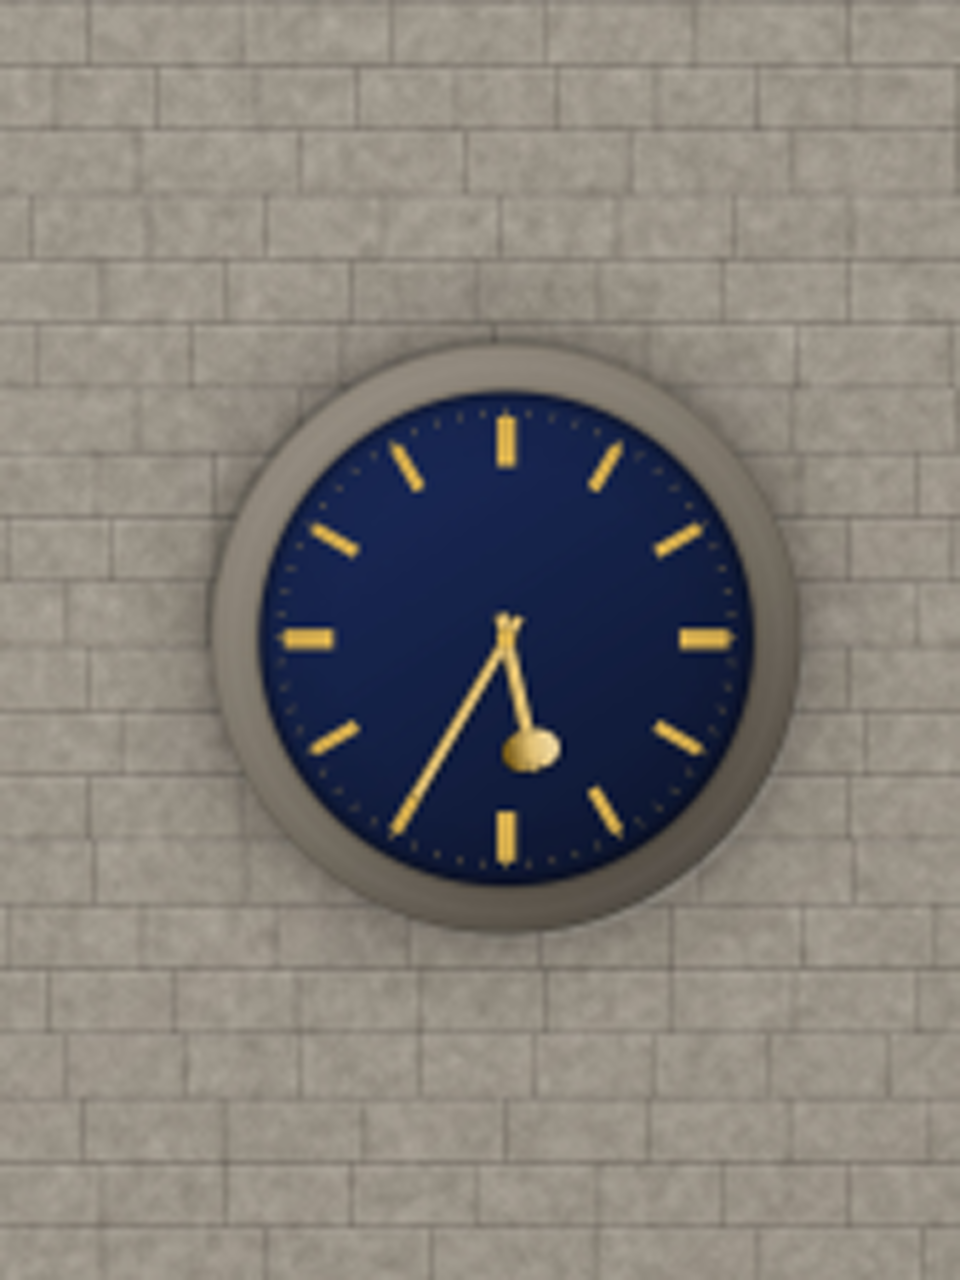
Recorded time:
{"hour": 5, "minute": 35}
